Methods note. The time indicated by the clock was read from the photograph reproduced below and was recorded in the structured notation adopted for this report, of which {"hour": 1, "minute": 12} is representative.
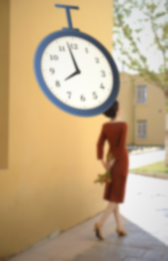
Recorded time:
{"hour": 7, "minute": 58}
